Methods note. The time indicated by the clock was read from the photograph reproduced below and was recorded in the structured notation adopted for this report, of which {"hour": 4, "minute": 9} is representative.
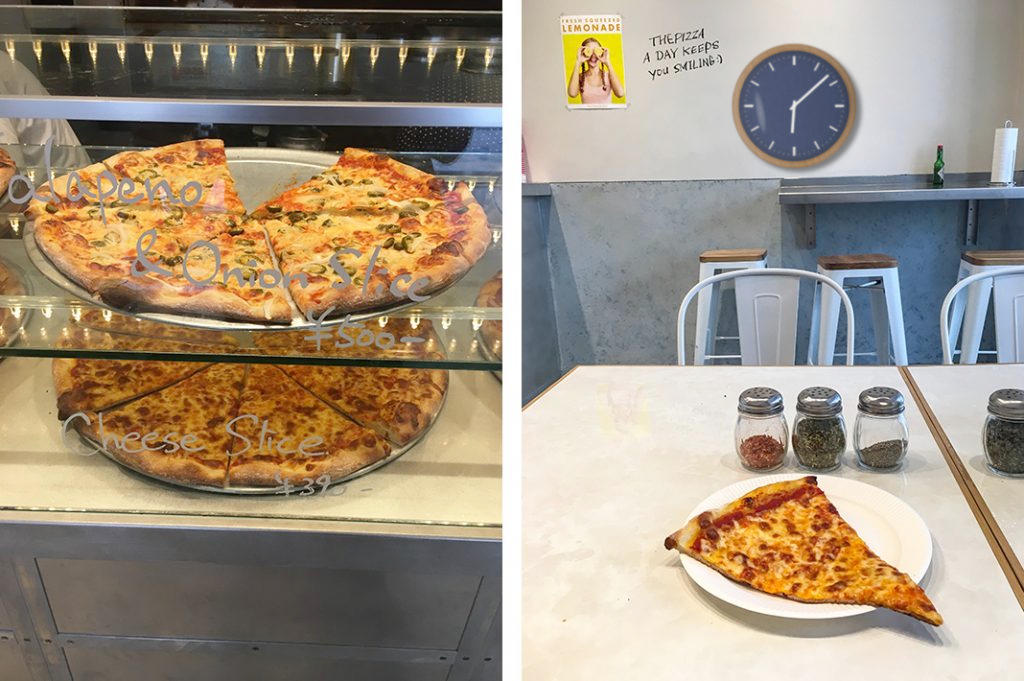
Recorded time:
{"hour": 6, "minute": 8}
